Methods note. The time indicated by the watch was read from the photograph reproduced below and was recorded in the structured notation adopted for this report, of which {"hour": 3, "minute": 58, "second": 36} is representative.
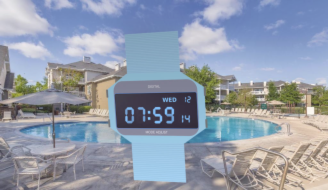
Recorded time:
{"hour": 7, "minute": 59, "second": 14}
